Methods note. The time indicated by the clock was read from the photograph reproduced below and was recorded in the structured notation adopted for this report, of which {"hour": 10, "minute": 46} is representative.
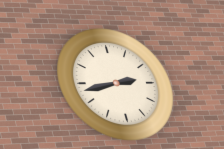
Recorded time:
{"hour": 2, "minute": 43}
